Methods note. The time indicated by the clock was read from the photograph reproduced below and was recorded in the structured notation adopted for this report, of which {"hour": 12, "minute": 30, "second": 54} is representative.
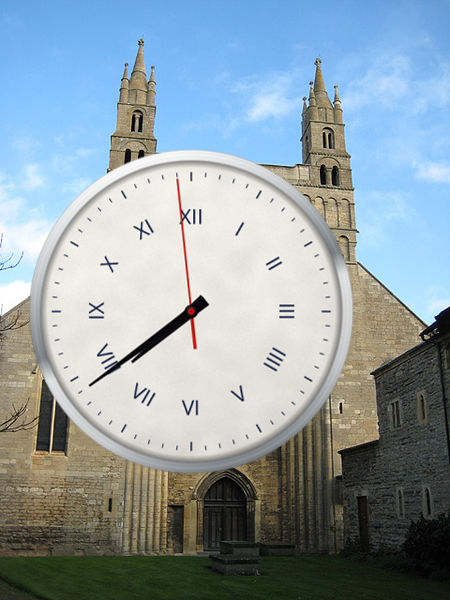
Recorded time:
{"hour": 7, "minute": 38, "second": 59}
